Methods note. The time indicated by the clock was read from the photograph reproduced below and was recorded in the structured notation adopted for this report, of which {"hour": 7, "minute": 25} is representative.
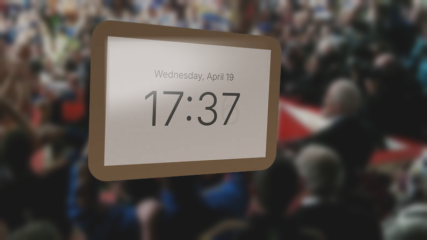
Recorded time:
{"hour": 17, "minute": 37}
